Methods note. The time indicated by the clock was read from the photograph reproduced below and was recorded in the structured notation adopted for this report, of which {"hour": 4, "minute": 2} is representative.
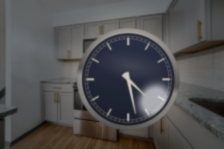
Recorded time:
{"hour": 4, "minute": 28}
